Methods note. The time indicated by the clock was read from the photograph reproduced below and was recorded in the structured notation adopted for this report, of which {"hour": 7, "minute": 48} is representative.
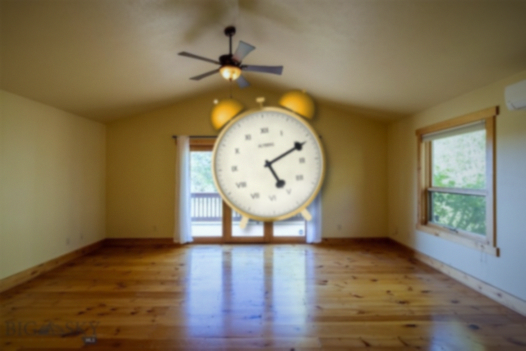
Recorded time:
{"hour": 5, "minute": 11}
